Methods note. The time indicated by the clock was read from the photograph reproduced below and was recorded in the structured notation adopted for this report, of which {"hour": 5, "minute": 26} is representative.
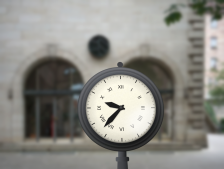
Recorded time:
{"hour": 9, "minute": 37}
